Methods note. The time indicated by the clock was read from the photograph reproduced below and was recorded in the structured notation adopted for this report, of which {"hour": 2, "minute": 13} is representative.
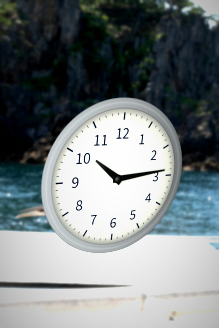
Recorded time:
{"hour": 10, "minute": 14}
